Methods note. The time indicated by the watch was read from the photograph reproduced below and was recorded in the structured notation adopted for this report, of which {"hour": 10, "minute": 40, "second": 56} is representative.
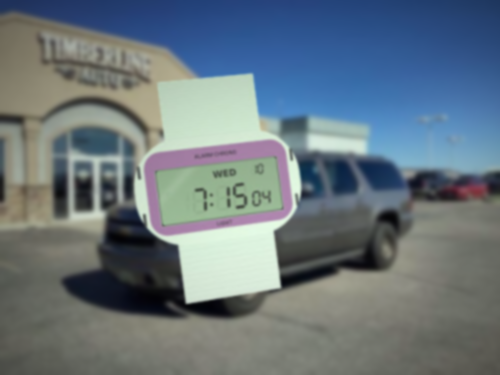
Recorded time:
{"hour": 7, "minute": 15, "second": 4}
